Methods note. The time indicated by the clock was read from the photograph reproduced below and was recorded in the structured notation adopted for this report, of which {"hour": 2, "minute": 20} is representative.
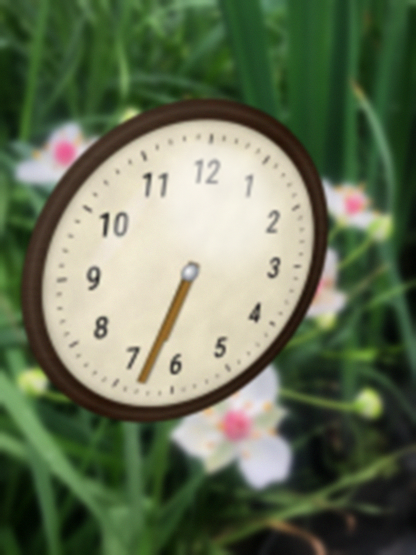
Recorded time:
{"hour": 6, "minute": 33}
